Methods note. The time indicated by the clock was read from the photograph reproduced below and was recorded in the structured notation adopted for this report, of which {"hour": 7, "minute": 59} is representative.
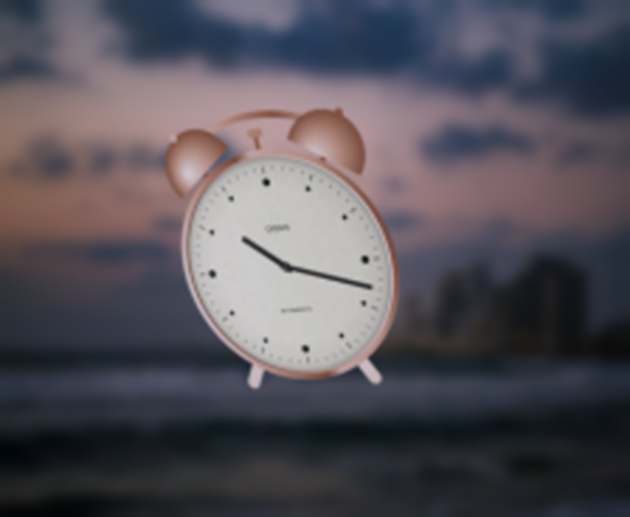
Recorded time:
{"hour": 10, "minute": 18}
